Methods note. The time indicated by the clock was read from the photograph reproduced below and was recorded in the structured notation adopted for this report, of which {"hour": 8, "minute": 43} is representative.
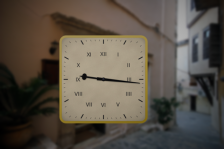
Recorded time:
{"hour": 9, "minute": 16}
